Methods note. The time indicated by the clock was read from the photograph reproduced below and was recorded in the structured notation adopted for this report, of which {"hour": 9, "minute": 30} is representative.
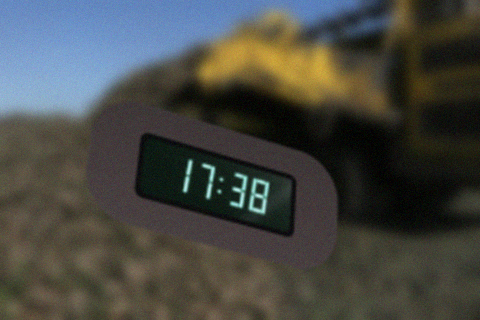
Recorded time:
{"hour": 17, "minute": 38}
